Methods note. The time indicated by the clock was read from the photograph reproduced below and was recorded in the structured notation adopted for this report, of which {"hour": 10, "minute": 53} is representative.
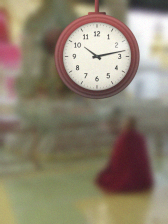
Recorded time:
{"hour": 10, "minute": 13}
